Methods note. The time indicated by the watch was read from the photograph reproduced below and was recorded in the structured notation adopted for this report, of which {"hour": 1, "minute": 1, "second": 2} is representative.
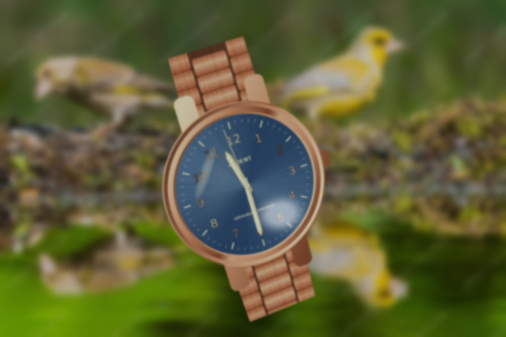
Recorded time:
{"hour": 11, "minute": 29, "second": 59}
